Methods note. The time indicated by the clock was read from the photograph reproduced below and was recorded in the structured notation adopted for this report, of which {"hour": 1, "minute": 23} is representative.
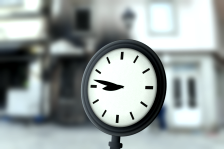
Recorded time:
{"hour": 8, "minute": 47}
